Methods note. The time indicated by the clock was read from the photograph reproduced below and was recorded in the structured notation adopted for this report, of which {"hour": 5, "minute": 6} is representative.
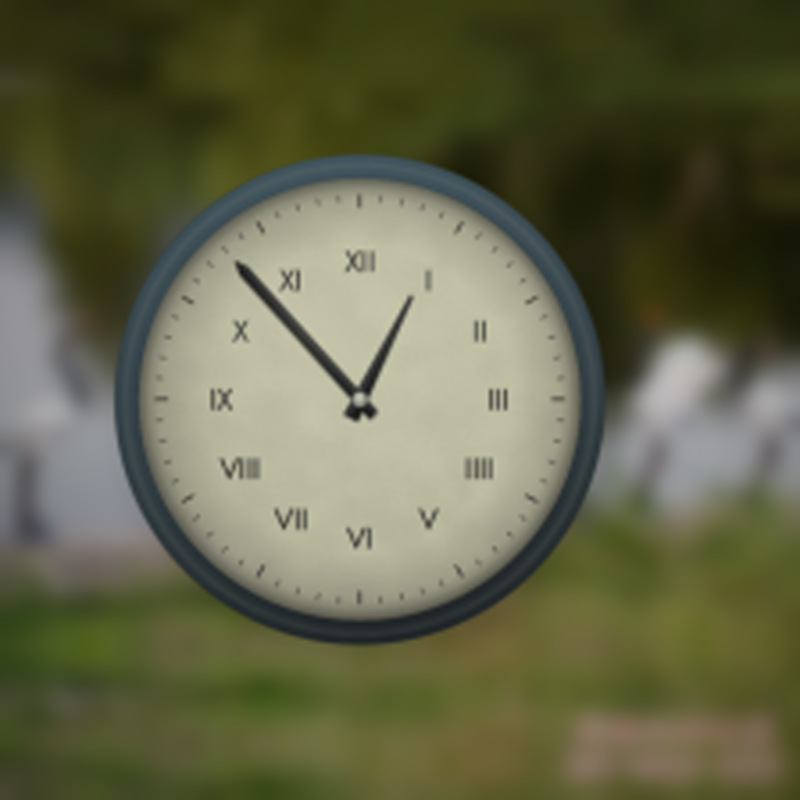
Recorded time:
{"hour": 12, "minute": 53}
